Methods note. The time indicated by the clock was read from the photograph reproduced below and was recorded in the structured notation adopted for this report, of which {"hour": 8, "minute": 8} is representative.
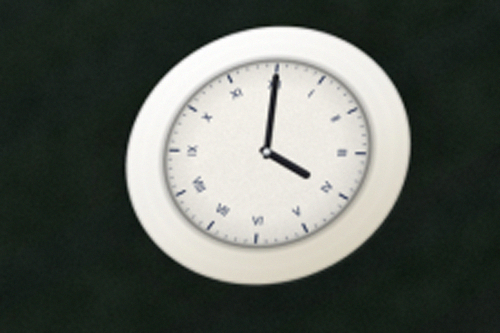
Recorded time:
{"hour": 4, "minute": 0}
